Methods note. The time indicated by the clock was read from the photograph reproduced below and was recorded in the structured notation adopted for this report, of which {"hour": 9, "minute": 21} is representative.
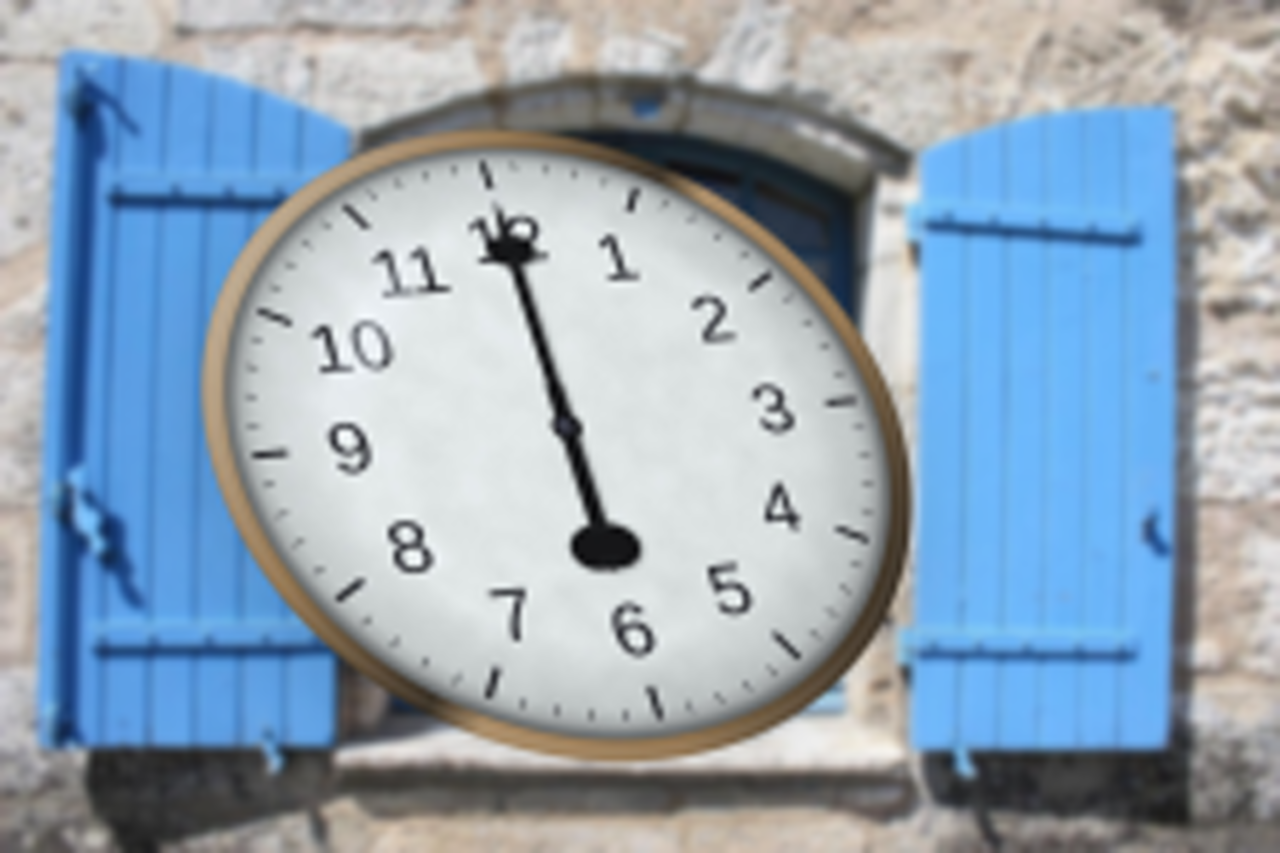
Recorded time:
{"hour": 6, "minute": 0}
